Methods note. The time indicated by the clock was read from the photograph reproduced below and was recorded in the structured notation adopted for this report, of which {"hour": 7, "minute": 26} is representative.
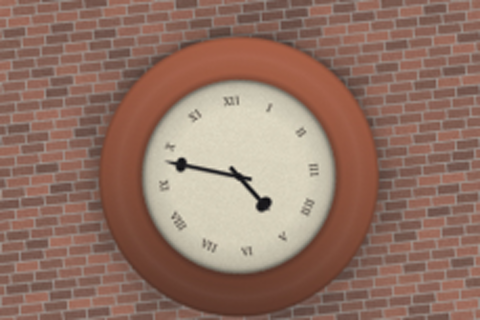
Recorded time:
{"hour": 4, "minute": 48}
